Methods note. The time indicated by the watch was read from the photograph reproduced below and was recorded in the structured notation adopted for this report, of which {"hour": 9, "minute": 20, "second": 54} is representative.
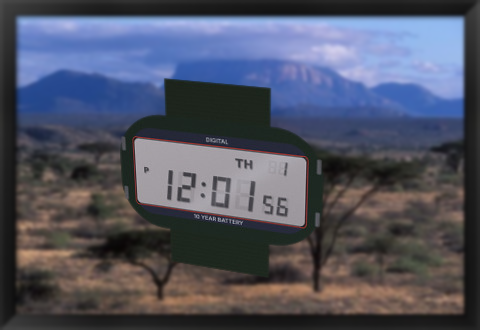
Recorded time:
{"hour": 12, "minute": 1, "second": 56}
